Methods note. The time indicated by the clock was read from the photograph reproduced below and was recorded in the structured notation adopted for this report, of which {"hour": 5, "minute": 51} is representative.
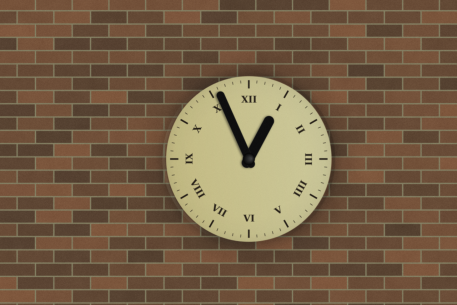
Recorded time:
{"hour": 12, "minute": 56}
